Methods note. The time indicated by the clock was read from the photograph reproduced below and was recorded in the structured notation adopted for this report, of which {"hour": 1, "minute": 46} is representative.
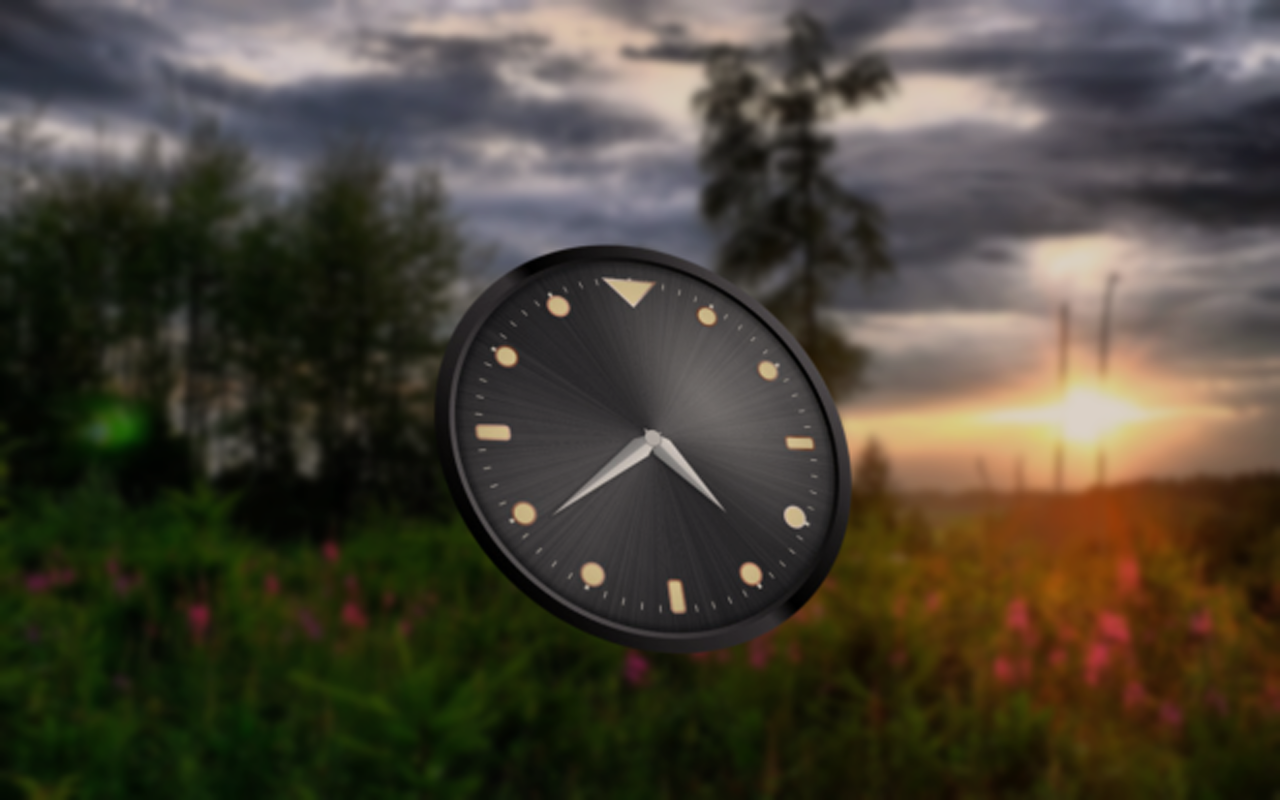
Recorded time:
{"hour": 4, "minute": 39}
